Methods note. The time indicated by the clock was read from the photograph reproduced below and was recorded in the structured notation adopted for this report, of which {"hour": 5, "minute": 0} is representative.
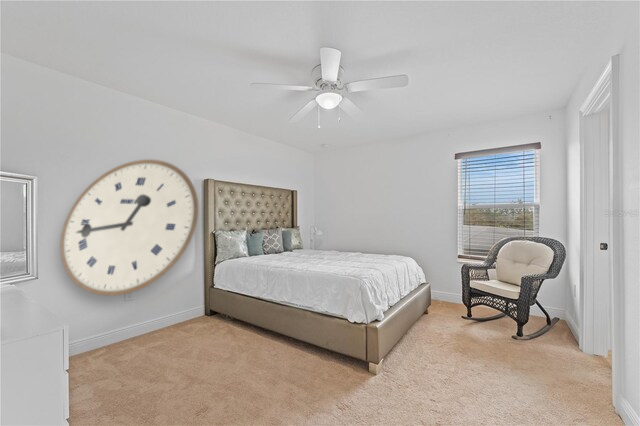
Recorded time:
{"hour": 12, "minute": 43}
